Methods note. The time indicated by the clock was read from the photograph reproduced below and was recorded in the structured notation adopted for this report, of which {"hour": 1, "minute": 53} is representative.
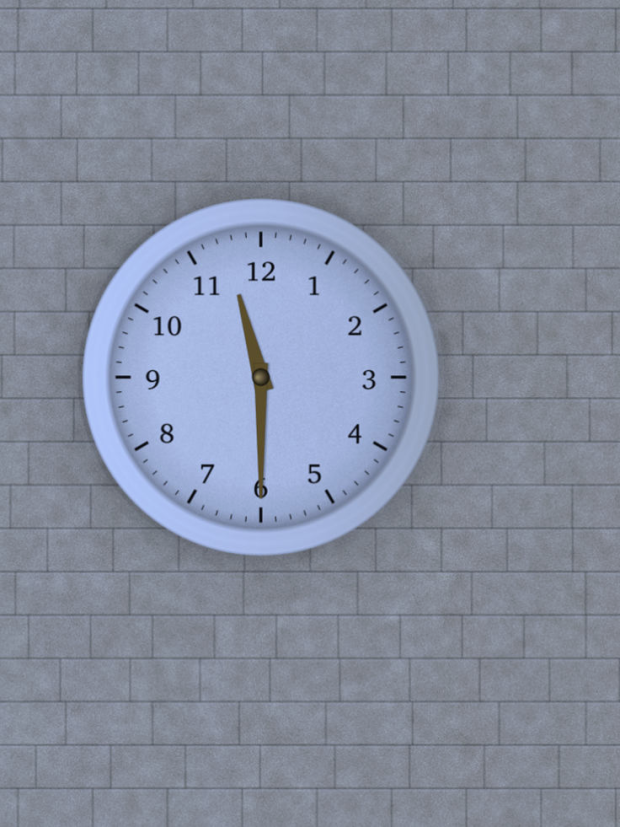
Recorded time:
{"hour": 11, "minute": 30}
